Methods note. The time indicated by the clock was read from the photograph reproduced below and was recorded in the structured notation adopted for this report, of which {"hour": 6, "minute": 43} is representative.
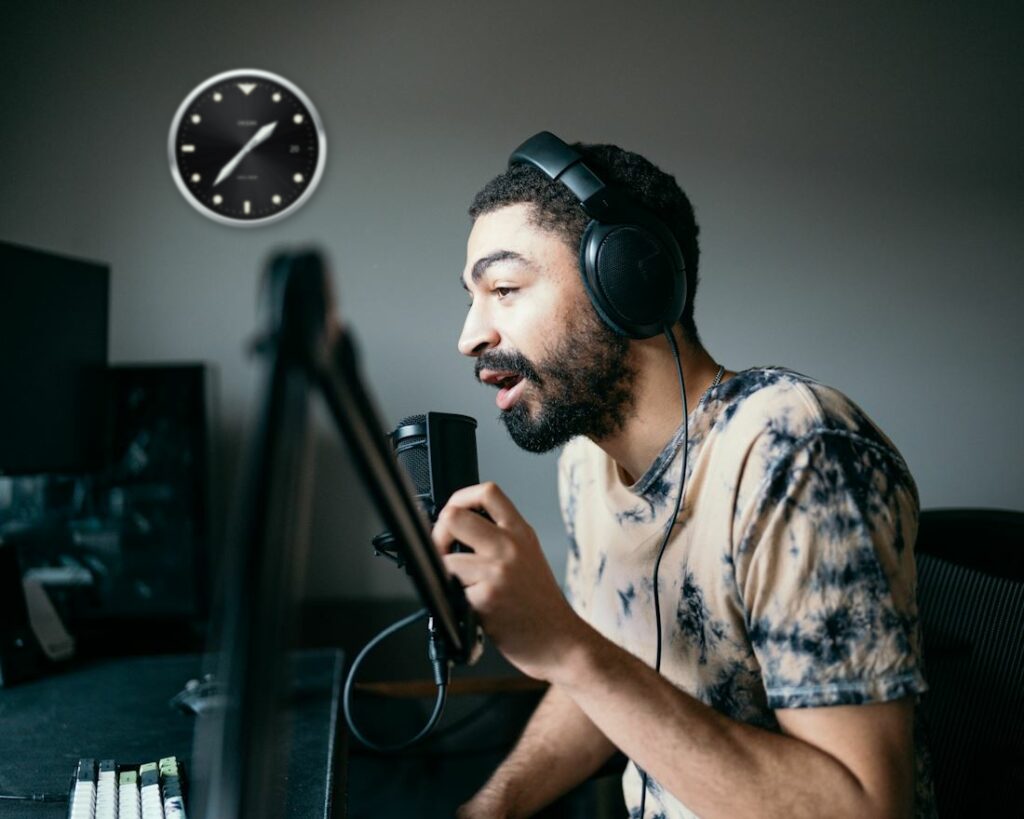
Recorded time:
{"hour": 1, "minute": 37}
